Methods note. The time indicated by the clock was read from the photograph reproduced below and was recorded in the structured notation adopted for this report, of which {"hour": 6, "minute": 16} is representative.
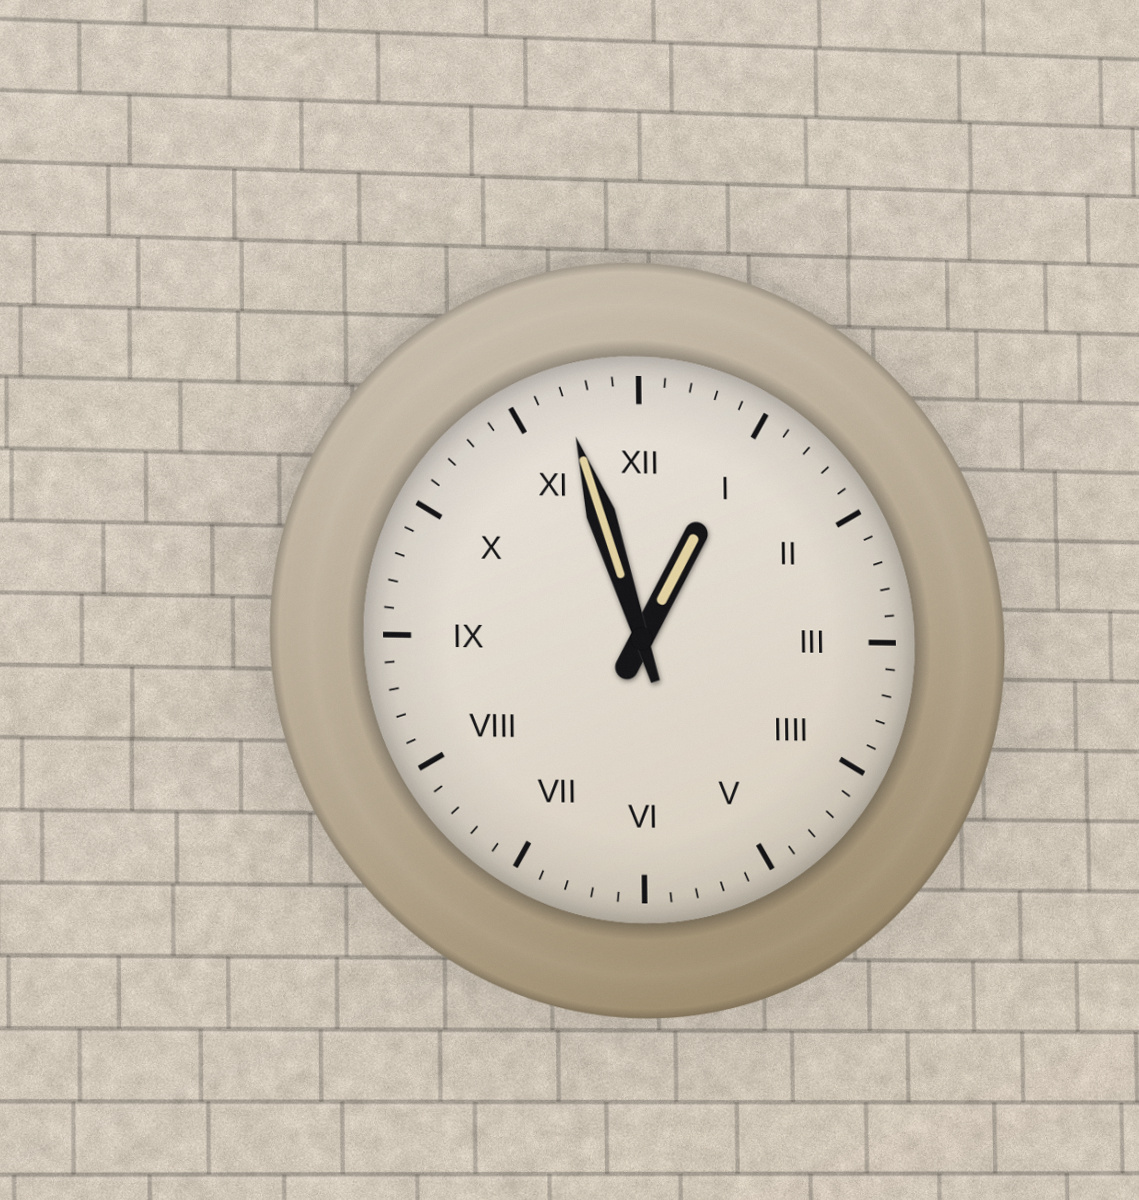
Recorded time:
{"hour": 12, "minute": 57}
